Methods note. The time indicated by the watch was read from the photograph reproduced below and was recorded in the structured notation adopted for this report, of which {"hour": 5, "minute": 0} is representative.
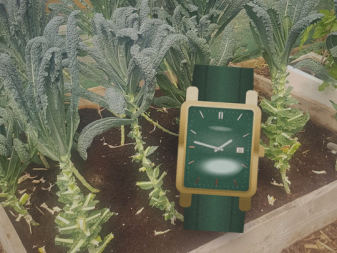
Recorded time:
{"hour": 1, "minute": 47}
